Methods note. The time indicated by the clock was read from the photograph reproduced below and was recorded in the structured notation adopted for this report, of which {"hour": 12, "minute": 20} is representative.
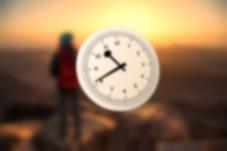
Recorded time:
{"hour": 10, "minute": 41}
